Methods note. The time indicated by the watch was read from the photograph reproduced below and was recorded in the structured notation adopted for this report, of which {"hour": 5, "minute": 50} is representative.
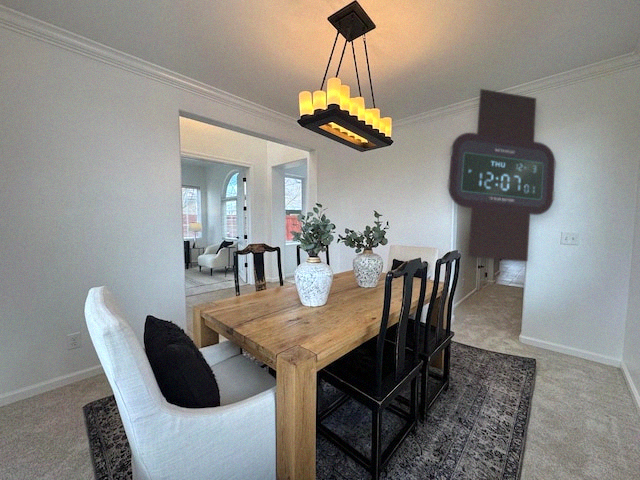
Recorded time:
{"hour": 12, "minute": 7}
